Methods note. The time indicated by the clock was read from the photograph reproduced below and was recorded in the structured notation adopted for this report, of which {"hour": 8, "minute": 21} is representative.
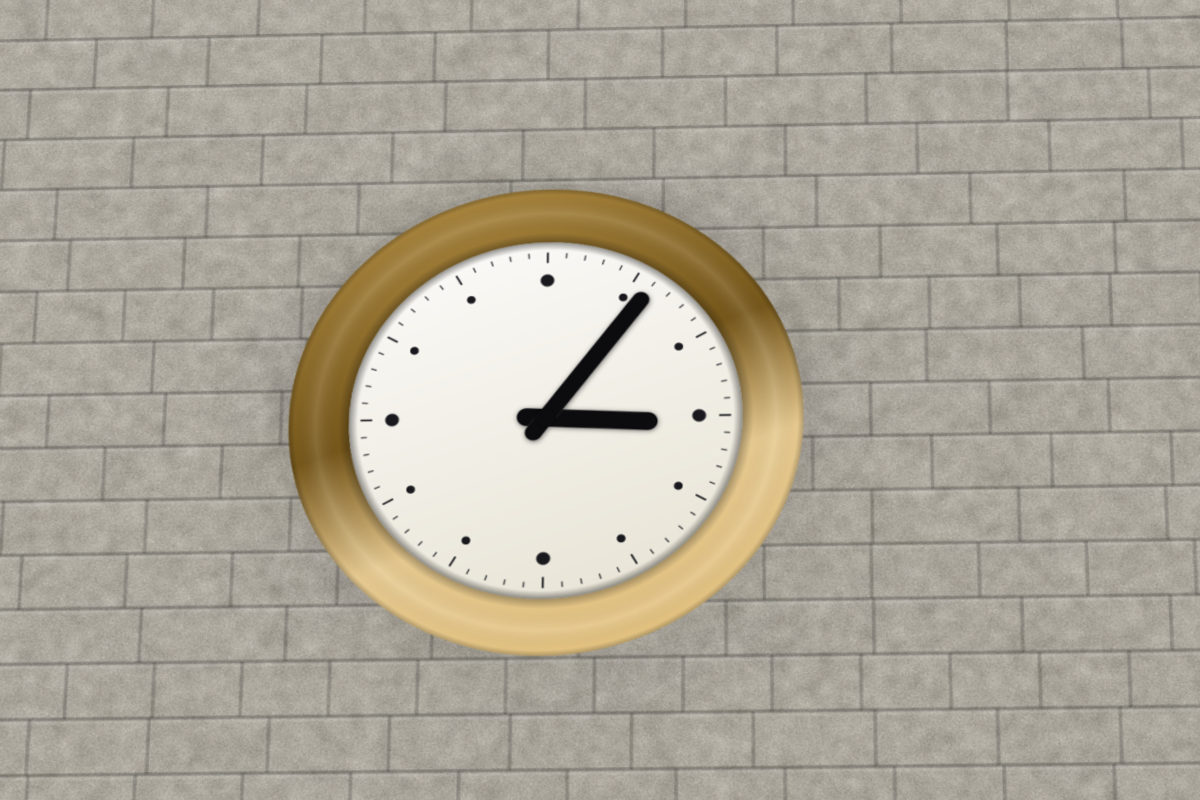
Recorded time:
{"hour": 3, "minute": 6}
